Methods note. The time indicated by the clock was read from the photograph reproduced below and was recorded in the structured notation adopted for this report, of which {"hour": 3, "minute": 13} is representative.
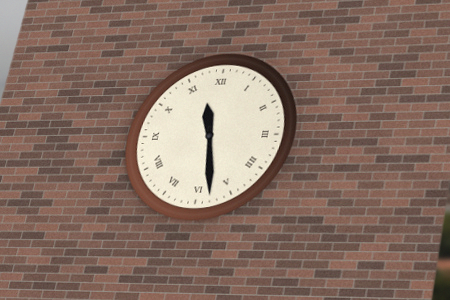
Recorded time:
{"hour": 11, "minute": 28}
